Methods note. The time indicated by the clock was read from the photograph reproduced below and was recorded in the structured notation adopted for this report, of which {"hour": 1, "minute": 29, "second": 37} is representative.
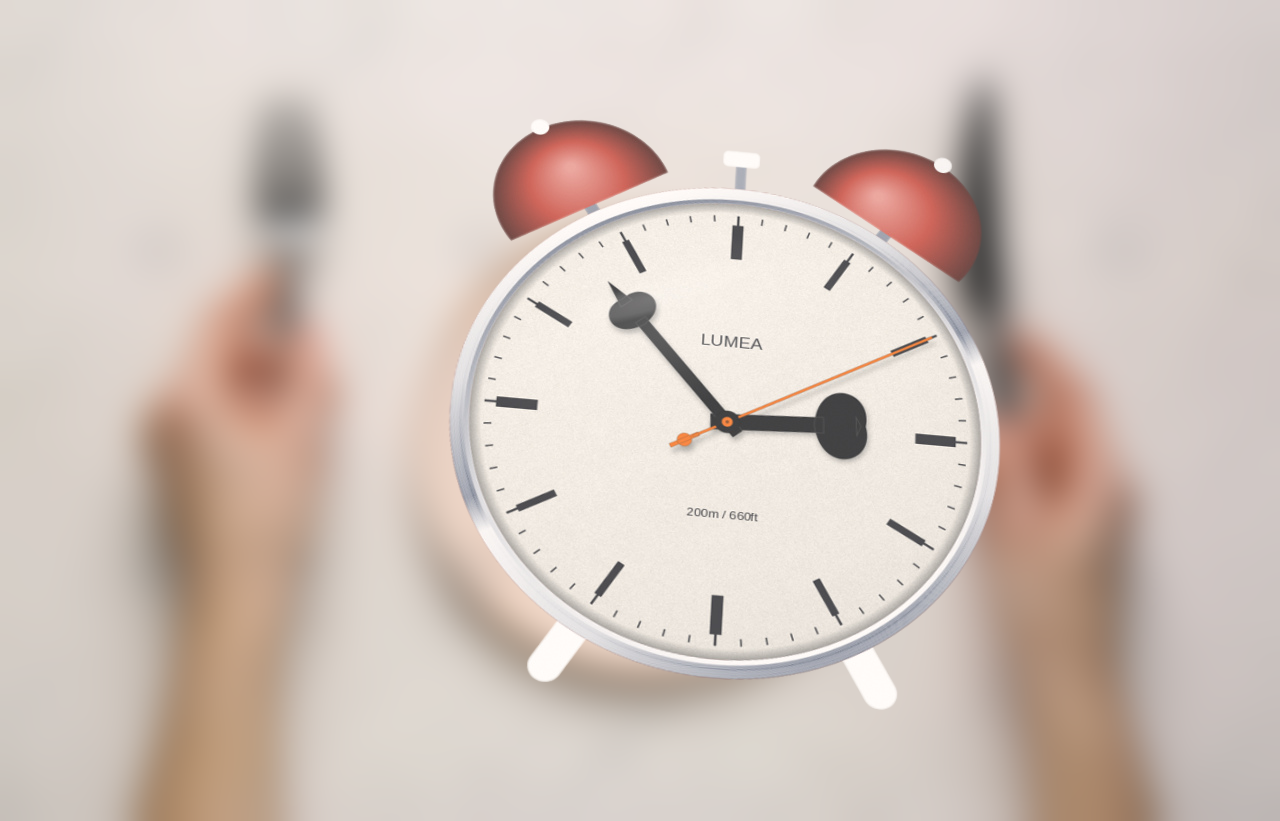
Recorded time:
{"hour": 2, "minute": 53, "second": 10}
